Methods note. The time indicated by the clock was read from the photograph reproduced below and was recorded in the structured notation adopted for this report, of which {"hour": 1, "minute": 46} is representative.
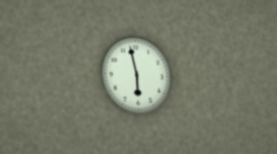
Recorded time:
{"hour": 5, "minute": 58}
